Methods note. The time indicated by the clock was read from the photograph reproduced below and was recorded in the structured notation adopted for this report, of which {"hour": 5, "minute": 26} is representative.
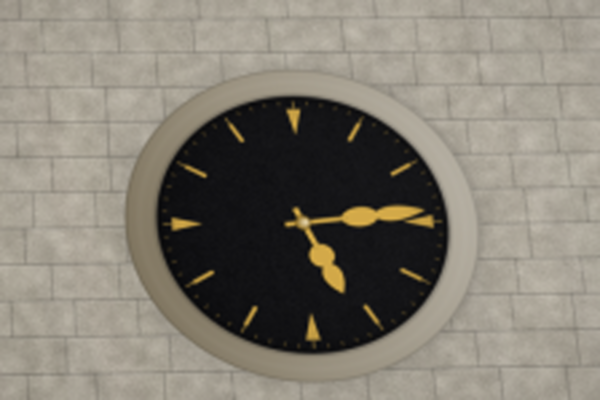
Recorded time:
{"hour": 5, "minute": 14}
